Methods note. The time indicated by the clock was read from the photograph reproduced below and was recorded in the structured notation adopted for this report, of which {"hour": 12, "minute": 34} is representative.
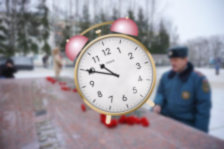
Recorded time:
{"hour": 10, "minute": 50}
